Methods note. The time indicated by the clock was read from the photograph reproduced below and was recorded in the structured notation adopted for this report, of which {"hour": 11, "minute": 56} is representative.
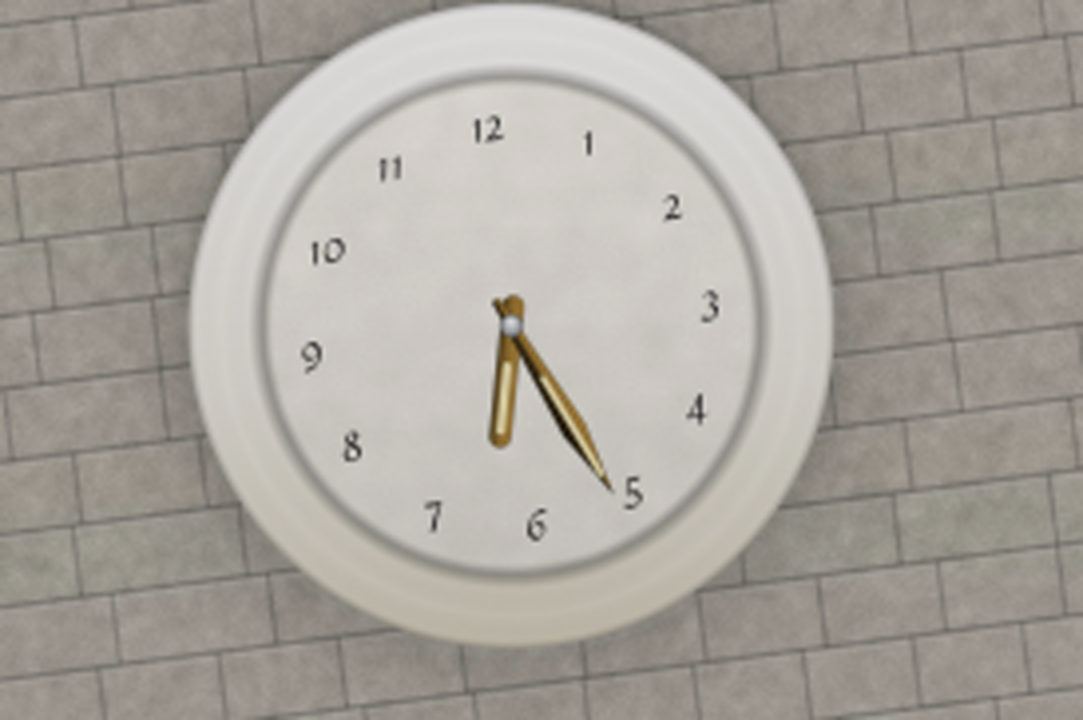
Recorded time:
{"hour": 6, "minute": 26}
